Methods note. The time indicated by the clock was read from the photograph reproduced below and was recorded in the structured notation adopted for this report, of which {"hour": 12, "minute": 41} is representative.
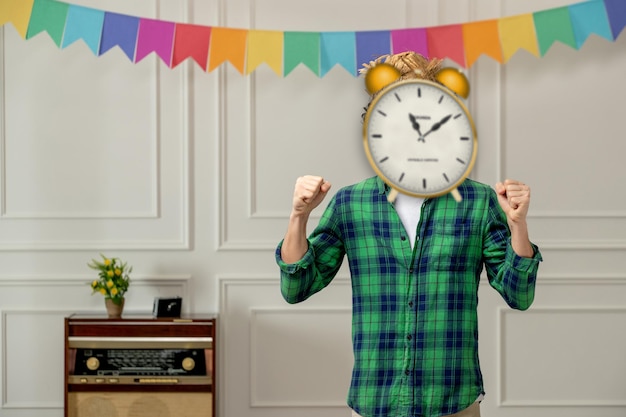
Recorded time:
{"hour": 11, "minute": 9}
